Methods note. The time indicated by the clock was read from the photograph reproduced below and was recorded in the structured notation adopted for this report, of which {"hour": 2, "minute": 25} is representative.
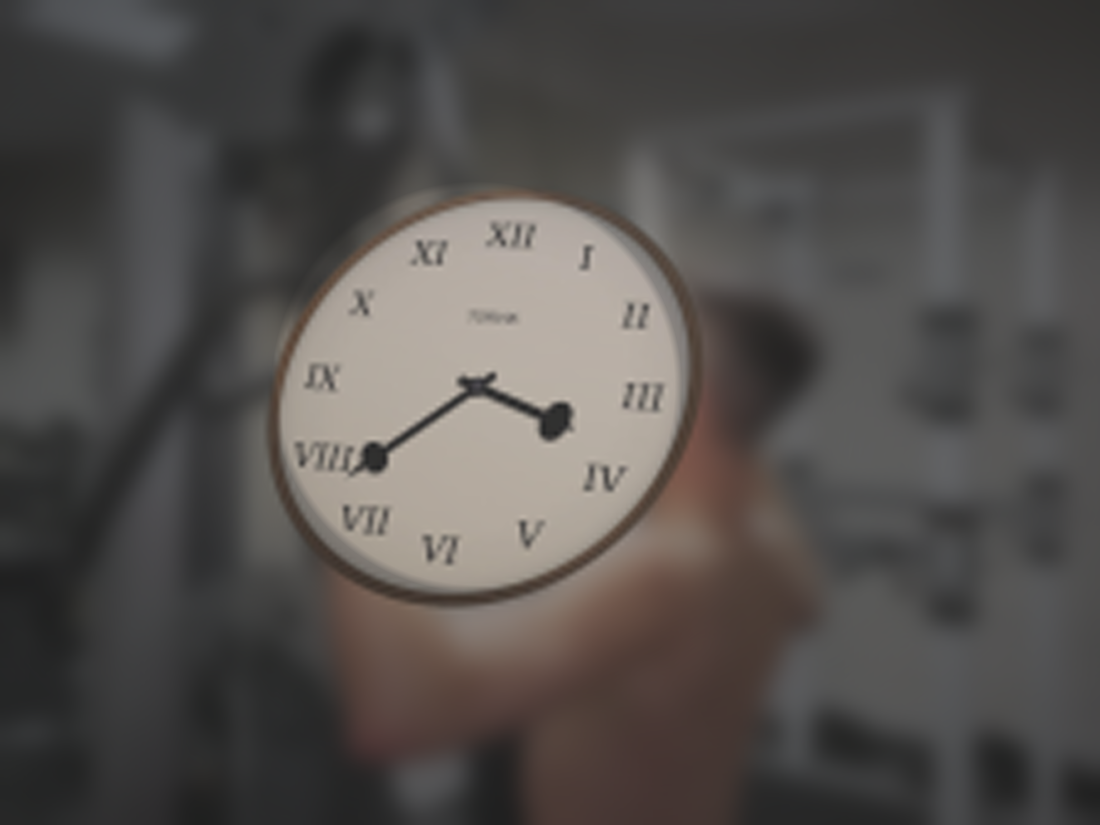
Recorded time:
{"hour": 3, "minute": 38}
